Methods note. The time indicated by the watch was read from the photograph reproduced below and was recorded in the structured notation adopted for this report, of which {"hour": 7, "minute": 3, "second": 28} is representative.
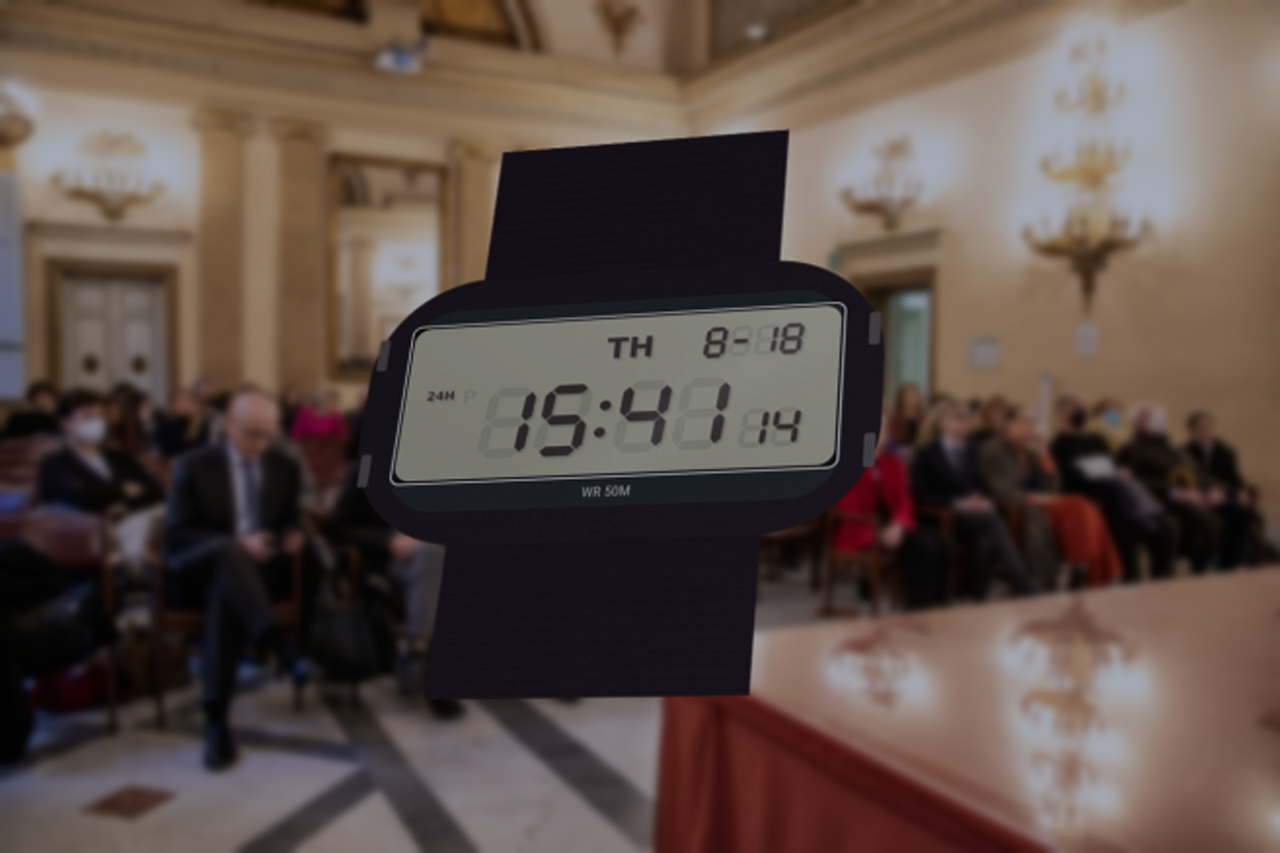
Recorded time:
{"hour": 15, "minute": 41, "second": 14}
